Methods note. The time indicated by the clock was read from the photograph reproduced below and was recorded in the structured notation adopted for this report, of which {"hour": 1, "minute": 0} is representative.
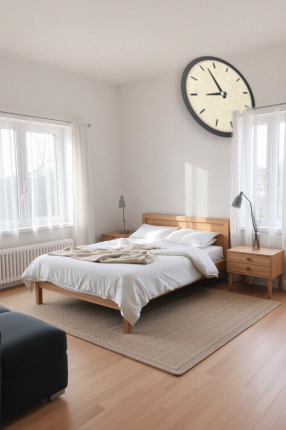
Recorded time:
{"hour": 8, "minute": 57}
